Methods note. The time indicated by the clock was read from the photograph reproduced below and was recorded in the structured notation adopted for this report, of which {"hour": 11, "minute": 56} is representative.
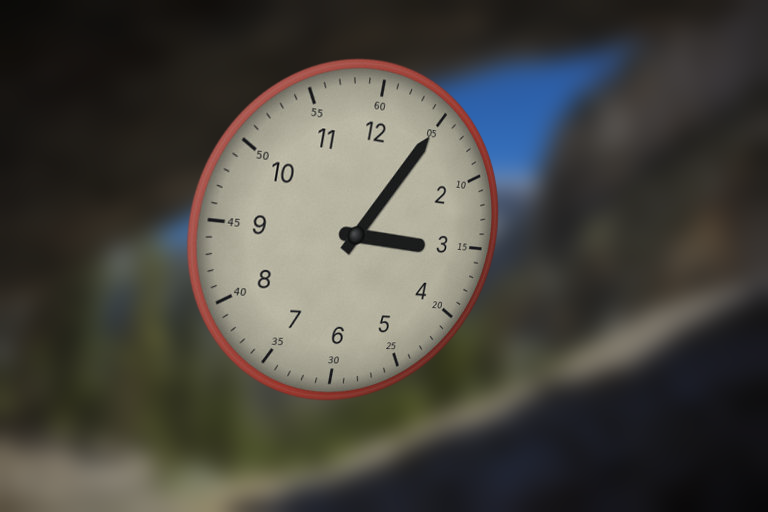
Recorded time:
{"hour": 3, "minute": 5}
